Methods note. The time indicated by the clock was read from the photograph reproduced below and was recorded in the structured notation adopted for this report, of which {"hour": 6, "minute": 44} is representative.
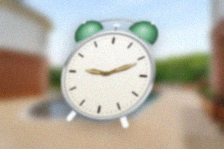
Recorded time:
{"hour": 9, "minute": 11}
